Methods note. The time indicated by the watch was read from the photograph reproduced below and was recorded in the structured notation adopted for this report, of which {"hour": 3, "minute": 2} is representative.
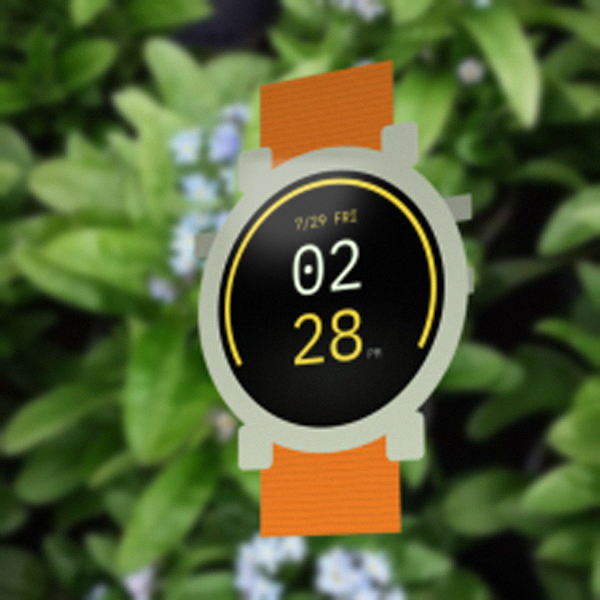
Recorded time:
{"hour": 2, "minute": 28}
